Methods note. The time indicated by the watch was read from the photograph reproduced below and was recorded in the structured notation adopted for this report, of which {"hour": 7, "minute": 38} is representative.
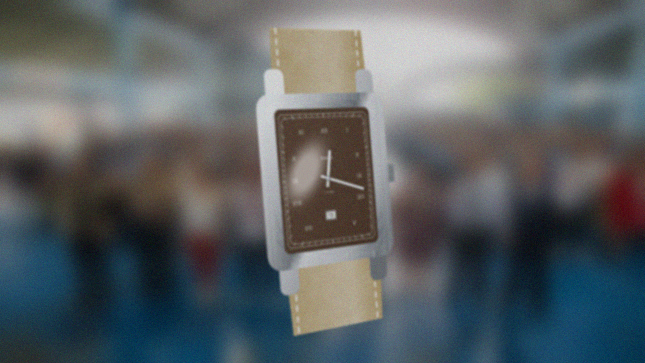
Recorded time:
{"hour": 12, "minute": 18}
